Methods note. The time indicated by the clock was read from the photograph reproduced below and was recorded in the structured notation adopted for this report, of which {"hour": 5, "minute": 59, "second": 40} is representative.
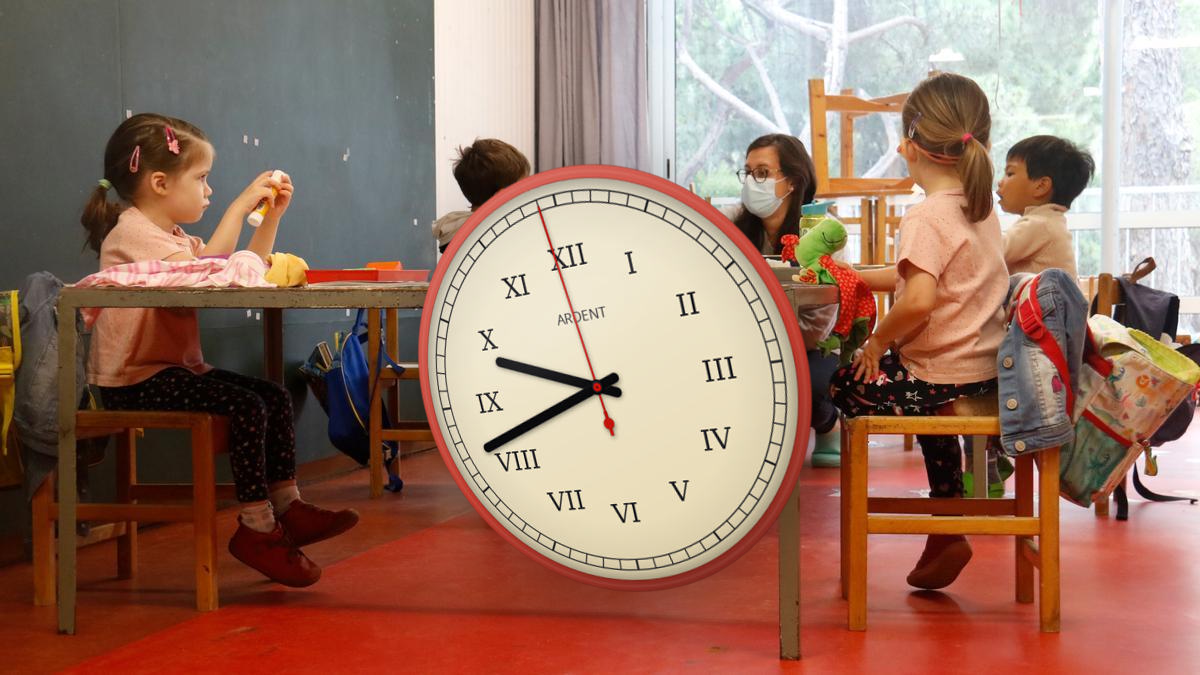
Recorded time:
{"hour": 9, "minute": 41, "second": 59}
